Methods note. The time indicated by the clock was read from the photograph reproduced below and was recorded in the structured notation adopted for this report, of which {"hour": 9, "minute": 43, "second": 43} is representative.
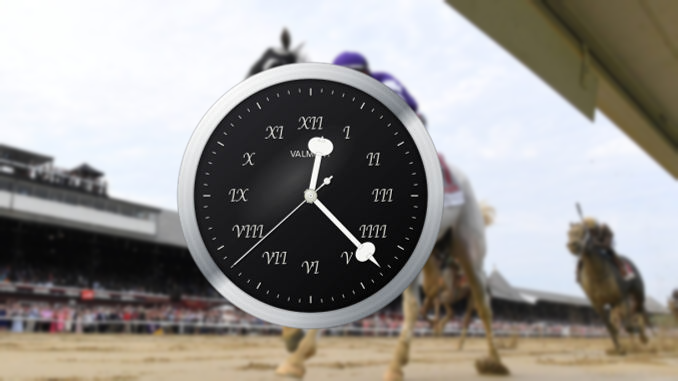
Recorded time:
{"hour": 12, "minute": 22, "second": 38}
